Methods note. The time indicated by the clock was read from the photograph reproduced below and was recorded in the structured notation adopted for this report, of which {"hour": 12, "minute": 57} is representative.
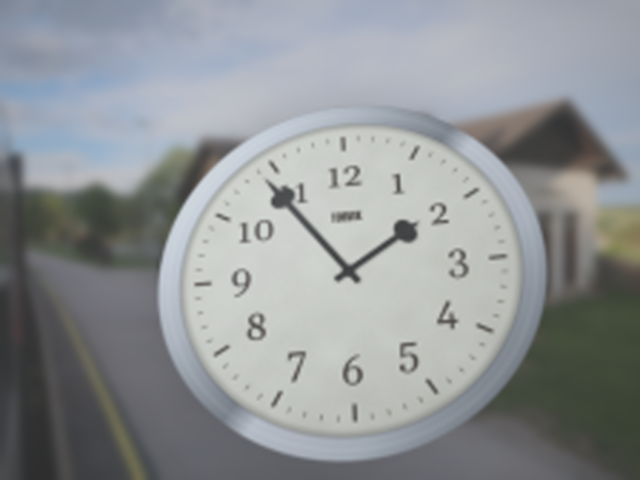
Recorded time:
{"hour": 1, "minute": 54}
